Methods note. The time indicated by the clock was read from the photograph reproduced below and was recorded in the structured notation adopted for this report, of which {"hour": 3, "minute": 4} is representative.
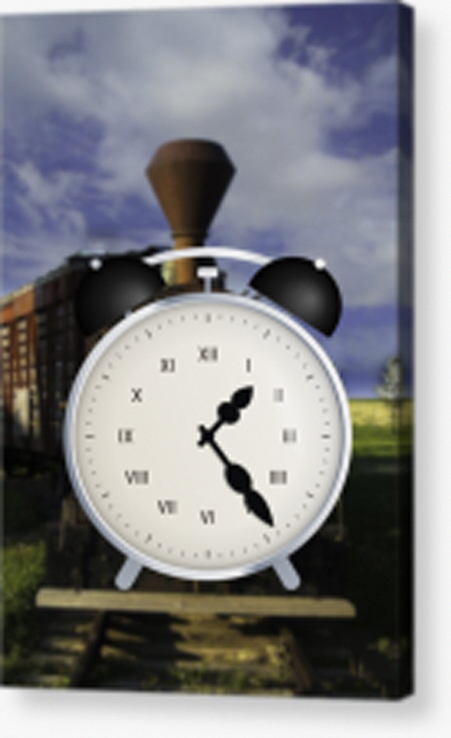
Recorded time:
{"hour": 1, "minute": 24}
